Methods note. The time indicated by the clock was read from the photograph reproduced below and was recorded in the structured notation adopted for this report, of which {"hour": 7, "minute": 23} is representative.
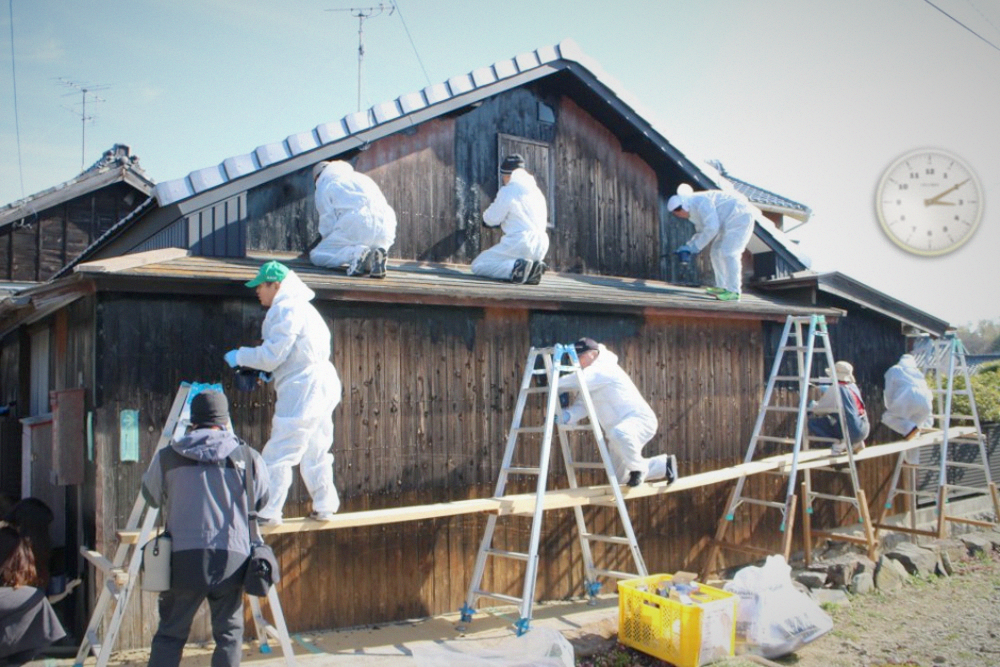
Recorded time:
{"hour": 3, "minute": 10}
